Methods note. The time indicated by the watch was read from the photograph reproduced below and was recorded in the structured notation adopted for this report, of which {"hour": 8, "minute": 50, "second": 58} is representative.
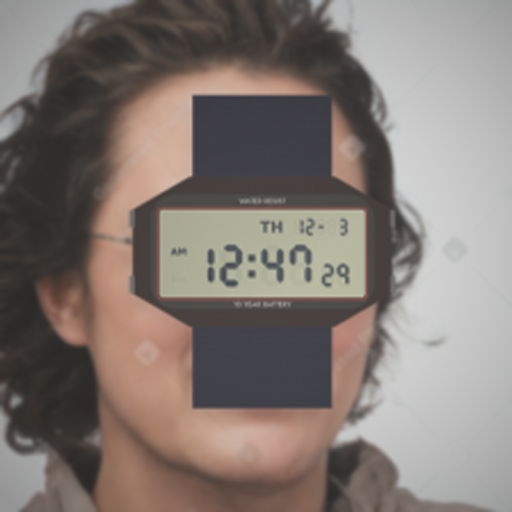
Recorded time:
{"hour": 12, "minute": 47, "second": 29}
